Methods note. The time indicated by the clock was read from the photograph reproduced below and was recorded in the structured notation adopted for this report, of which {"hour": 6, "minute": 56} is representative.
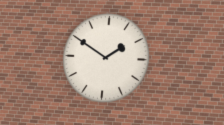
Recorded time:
{"hour": 1, "minute": 50}
